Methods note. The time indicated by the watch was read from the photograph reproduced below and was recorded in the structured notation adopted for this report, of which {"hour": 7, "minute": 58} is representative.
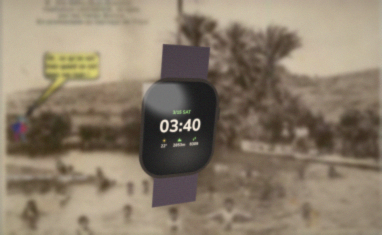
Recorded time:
{"hour": 3, "minute": 40}
